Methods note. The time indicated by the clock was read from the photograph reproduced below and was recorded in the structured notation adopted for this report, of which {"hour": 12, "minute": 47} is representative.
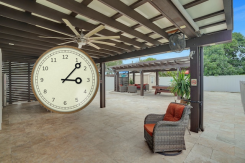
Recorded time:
{"hour": 3, "minute": 7}
